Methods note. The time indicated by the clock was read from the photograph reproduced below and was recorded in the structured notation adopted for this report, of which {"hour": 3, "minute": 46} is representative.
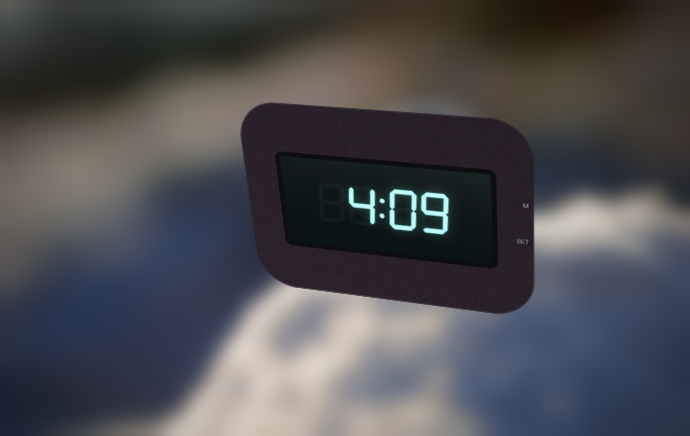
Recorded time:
{"hour": 4, "minute": 9}
